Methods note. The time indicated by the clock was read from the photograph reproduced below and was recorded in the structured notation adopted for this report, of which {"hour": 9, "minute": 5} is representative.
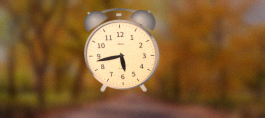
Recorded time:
{"hour": 5, "minute": 43}
